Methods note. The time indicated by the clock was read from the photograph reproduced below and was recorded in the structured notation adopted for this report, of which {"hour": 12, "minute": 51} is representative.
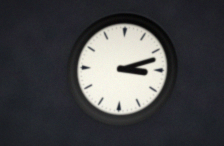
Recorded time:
{"hour": 3, "minute": 12}
